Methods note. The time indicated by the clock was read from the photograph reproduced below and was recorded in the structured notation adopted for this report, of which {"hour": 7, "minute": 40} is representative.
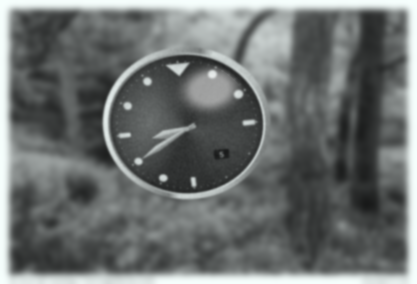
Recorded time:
{"hour": 8, "minute": 40}
